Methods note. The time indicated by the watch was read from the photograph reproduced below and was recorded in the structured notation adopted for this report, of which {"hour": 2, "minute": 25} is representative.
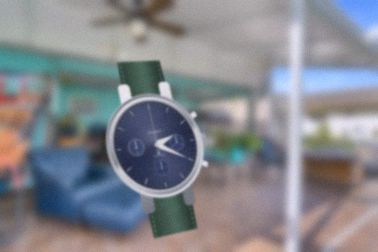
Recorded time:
{"hour": 2, "minute": 20}
